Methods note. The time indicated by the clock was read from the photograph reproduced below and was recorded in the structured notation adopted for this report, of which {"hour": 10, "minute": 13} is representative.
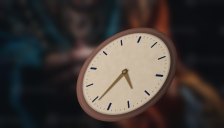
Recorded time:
{"hour": 4, "minute": 34}
